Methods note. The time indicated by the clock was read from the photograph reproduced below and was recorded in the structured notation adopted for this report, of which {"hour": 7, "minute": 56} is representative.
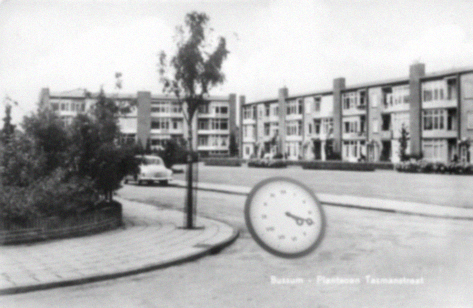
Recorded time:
{"hour": 4, "minute": 19}
